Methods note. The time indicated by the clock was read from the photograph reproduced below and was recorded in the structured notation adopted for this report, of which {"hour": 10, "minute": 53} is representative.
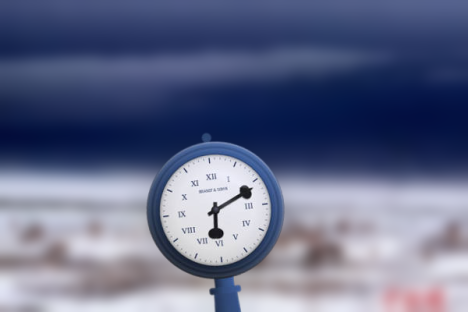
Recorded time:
{"hour": 6, "minute": 11}
